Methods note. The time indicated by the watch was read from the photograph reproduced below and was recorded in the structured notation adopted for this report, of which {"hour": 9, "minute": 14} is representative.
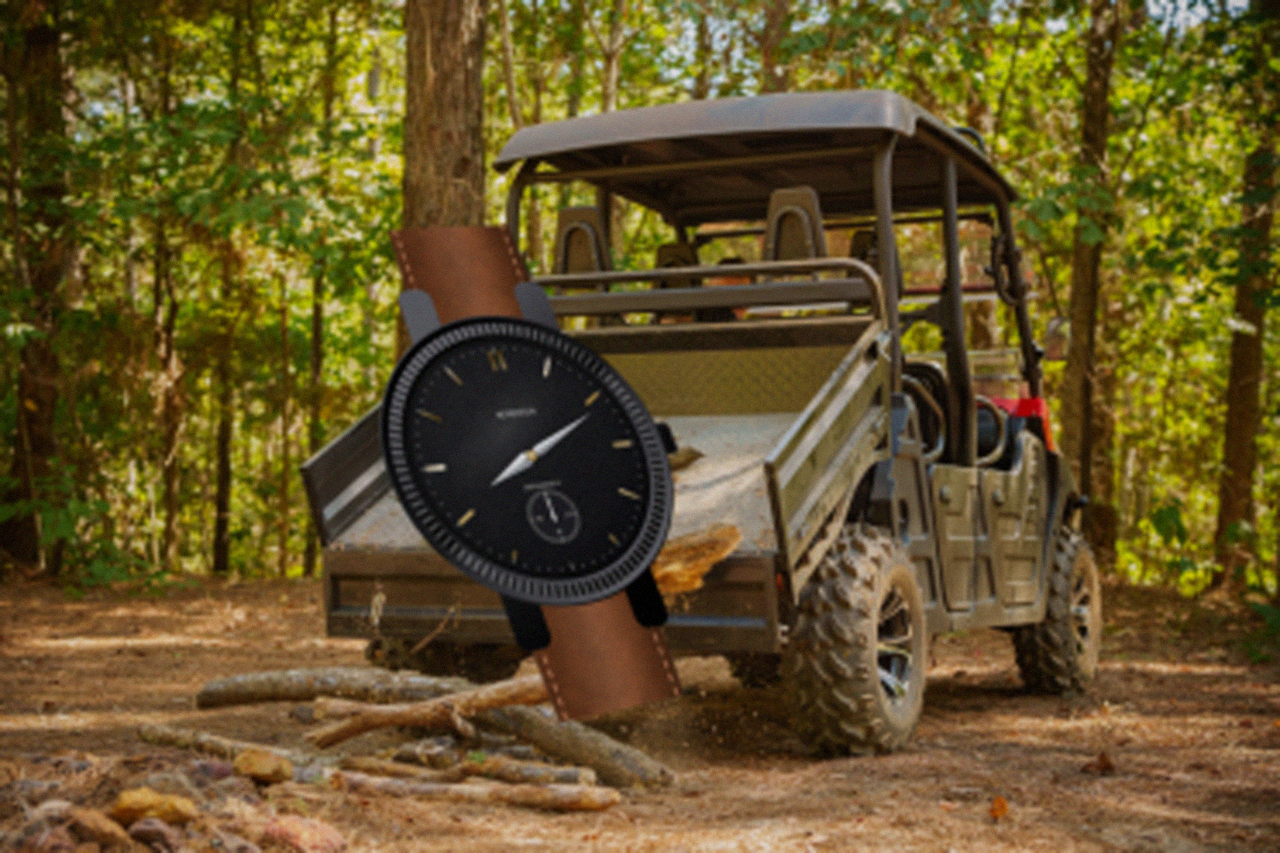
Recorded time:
{"hour": 8, "minute": 11}
